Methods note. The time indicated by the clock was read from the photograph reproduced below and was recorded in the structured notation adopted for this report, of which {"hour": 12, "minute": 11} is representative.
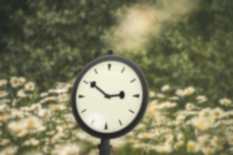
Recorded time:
{"hour": 2, "minute": 51}
